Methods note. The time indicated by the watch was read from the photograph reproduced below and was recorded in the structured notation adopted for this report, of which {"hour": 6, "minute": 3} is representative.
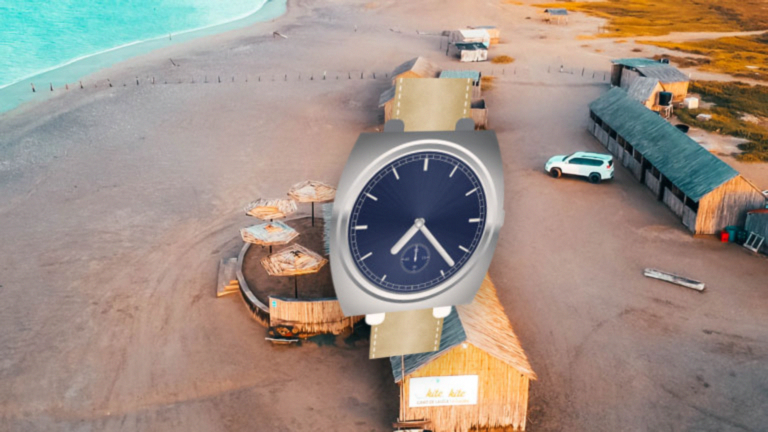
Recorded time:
{"hour": 7, "minute": 23}
